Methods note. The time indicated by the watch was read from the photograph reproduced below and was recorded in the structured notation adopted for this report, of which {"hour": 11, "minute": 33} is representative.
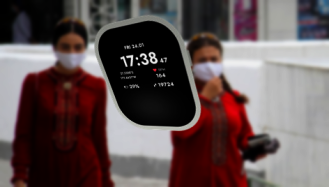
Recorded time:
{"hour": 17, "minute": 38}
